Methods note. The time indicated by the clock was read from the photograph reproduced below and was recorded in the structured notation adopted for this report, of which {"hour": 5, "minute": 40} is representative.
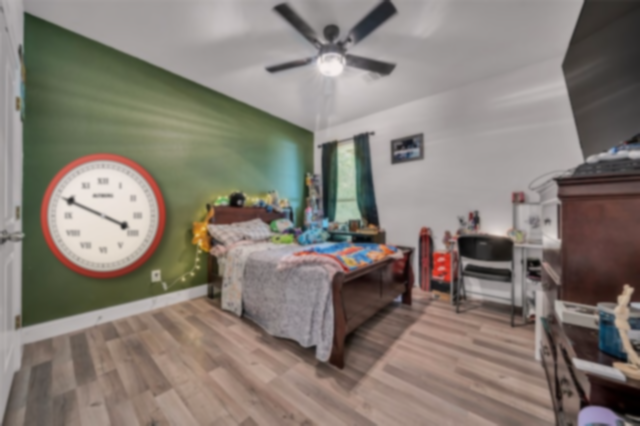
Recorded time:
{"hour": 3, "minute": 49}
